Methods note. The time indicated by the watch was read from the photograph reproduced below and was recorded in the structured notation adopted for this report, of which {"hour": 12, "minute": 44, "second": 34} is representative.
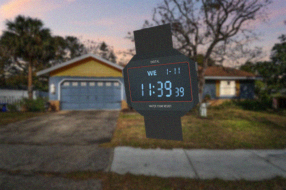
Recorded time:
{"hour": 11, "minute": 39, "second": 39}
